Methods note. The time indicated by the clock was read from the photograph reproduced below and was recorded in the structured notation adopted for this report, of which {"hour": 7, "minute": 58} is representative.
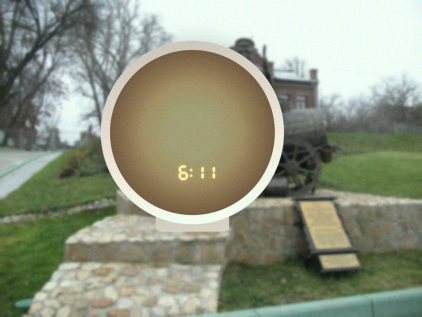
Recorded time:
{"hour": 6, "minute": 11}
